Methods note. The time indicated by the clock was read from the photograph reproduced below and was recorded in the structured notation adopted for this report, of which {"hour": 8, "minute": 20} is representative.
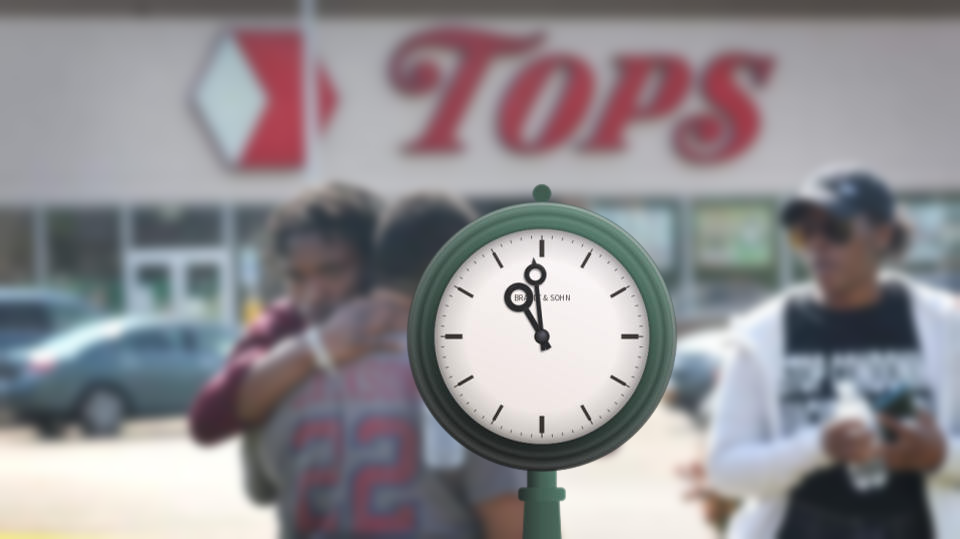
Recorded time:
{"hour": 10, "minute": 59}
